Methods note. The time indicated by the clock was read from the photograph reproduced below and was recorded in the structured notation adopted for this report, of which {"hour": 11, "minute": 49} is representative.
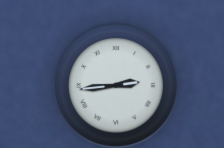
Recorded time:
{"hour": 2, "minute": 44}
